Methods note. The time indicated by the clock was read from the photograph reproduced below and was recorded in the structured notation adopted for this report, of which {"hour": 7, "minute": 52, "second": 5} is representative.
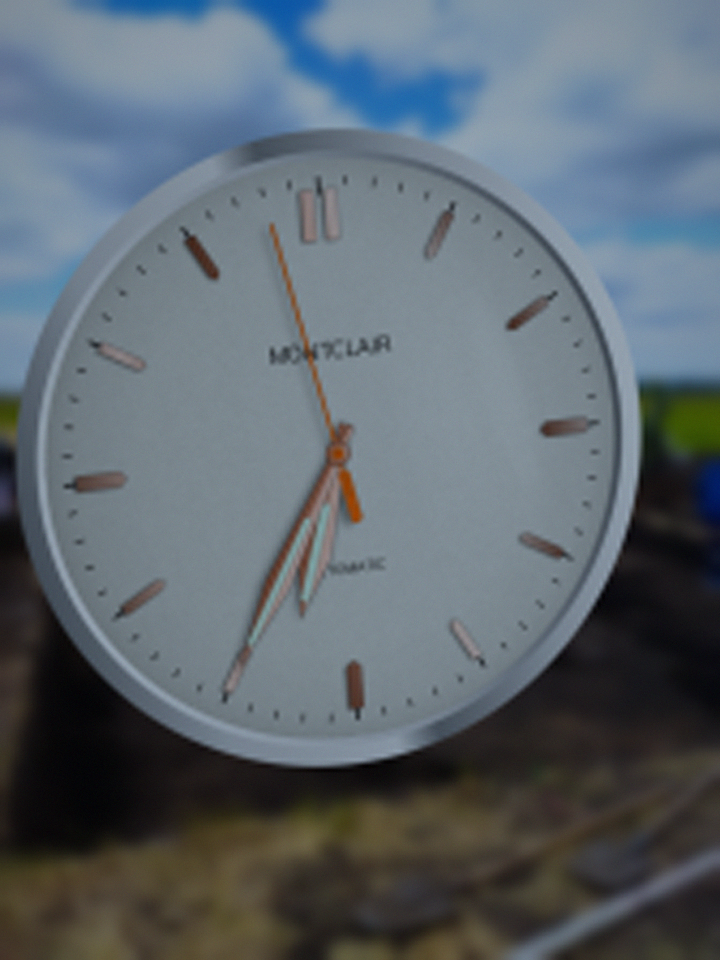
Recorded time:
{"hour": 6, "minute": 34, "second": 58}
